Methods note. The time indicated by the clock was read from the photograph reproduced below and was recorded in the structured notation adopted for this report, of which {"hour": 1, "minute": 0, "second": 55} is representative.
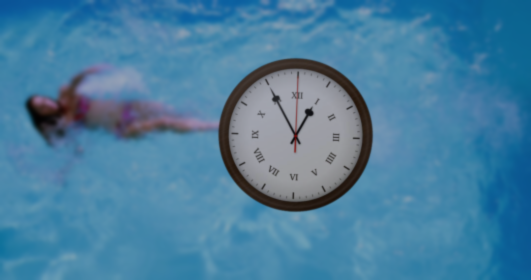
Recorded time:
{"hour": 12, "minute": 55, "second": 0}
